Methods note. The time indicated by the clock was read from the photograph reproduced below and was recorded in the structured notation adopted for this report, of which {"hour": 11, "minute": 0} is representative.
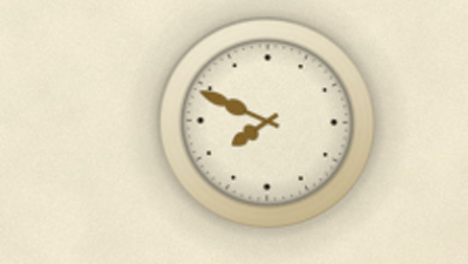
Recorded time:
{"hour": 7, "minute": 49}
